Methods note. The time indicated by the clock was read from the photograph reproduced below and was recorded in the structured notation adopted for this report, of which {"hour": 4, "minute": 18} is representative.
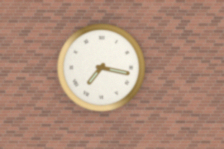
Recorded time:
{"hour": 7, "minute": 17}
